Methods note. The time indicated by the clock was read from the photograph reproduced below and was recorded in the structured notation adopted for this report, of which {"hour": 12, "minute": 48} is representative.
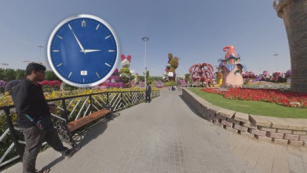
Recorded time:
{"hour": 2, "minute": 55}
